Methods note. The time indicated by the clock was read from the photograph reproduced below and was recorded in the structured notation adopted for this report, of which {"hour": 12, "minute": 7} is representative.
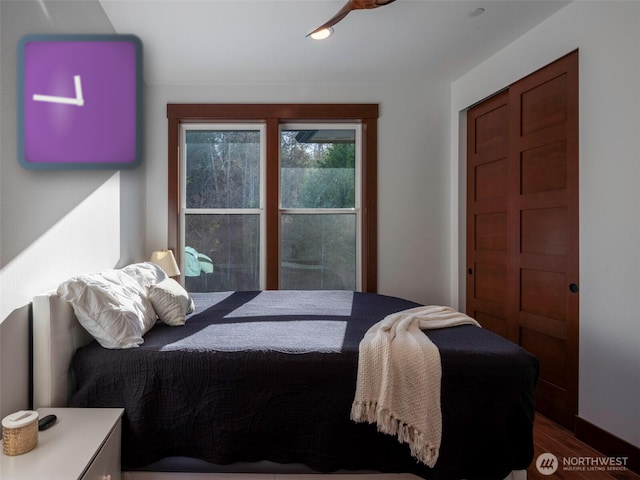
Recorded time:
{"hour": 11, "minute": 46}
